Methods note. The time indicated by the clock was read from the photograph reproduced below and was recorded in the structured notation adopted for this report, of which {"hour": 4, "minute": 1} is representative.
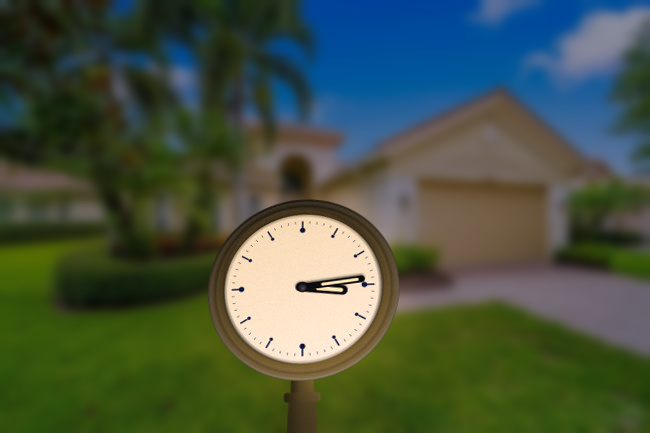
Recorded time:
{"hour": 3, "minute": 14}
